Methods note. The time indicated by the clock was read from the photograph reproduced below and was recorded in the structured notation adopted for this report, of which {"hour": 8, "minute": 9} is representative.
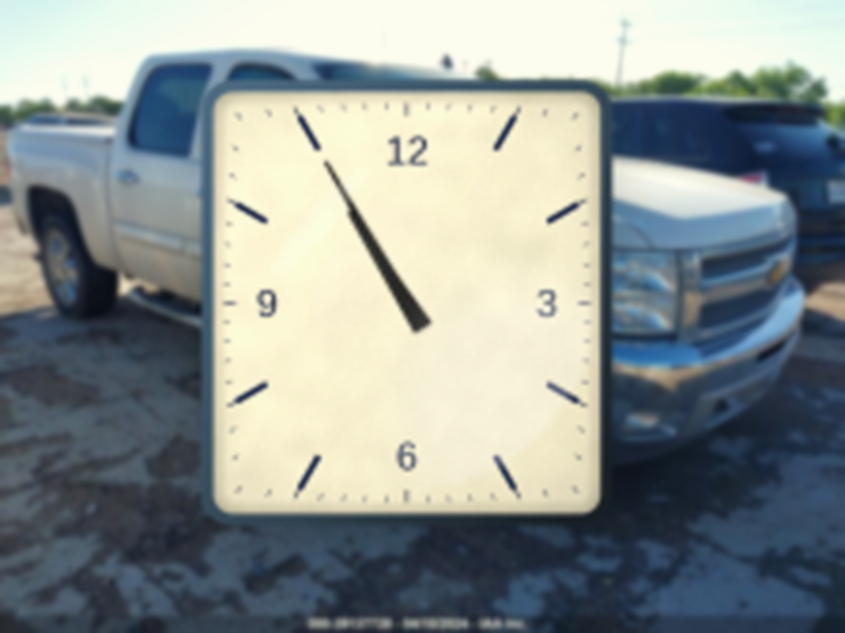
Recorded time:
{"hour": 10, "minute": 55}
